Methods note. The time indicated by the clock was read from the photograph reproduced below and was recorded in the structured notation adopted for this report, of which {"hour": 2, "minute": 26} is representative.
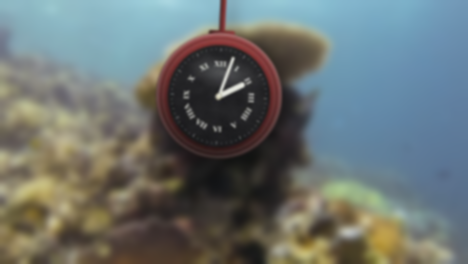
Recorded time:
{"hour": 2, "minute": 3}
